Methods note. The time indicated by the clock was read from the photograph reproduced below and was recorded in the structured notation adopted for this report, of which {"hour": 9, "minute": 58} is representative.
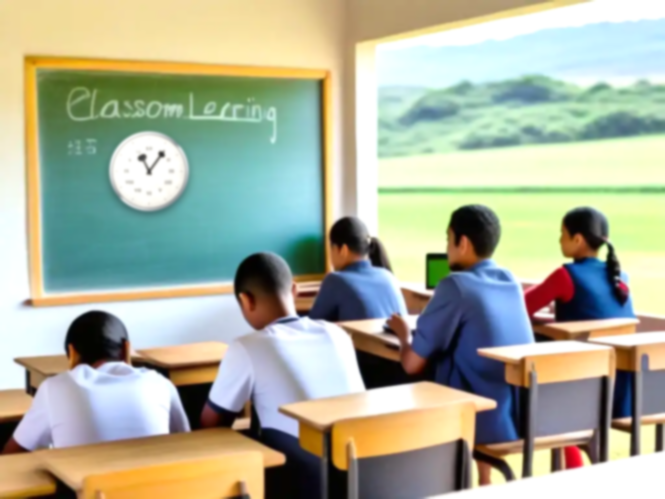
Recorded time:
{"hour": 11, "minute": 6}
